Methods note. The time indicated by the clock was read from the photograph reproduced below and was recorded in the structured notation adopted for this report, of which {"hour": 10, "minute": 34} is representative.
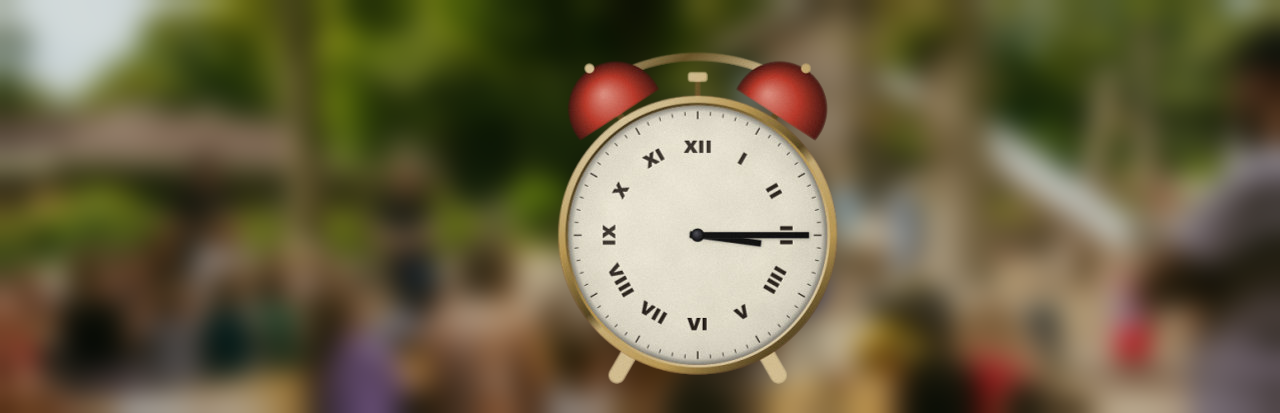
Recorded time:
{"hour": 3, "minute": 15}
